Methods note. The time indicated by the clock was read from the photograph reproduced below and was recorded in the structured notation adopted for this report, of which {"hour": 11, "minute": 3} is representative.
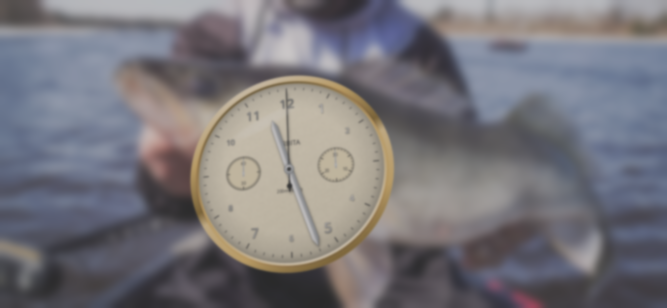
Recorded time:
{"hour": 11, "minute": 27}
